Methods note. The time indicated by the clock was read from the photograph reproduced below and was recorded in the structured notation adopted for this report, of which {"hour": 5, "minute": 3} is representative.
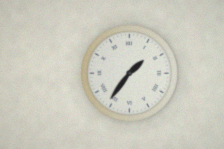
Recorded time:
{"hour": 1, "minute": 36}
